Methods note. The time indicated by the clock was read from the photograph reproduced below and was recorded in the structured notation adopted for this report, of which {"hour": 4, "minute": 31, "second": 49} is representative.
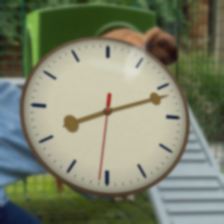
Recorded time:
{"hour": 8, "minute": 11, "second": 31}
